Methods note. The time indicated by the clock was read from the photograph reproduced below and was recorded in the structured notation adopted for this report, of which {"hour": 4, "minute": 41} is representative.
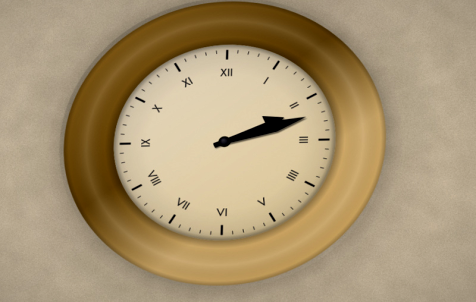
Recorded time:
{"hour": 2, "minute": 12}
